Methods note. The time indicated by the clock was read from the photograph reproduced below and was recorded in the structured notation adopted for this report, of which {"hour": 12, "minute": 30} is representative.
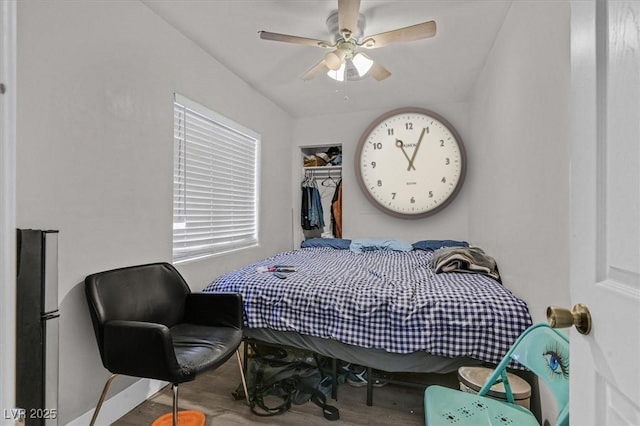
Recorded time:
{"hour": 11, "minute": 4}
